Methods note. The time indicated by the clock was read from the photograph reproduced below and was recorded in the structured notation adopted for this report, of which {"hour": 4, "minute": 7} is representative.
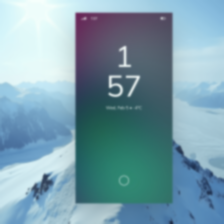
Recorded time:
{"hour": 1, "minute": 57}
